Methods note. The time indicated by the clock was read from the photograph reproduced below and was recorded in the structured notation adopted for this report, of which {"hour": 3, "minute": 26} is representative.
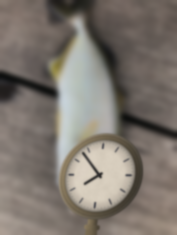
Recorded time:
{"hour": 7, "minute": 53}
